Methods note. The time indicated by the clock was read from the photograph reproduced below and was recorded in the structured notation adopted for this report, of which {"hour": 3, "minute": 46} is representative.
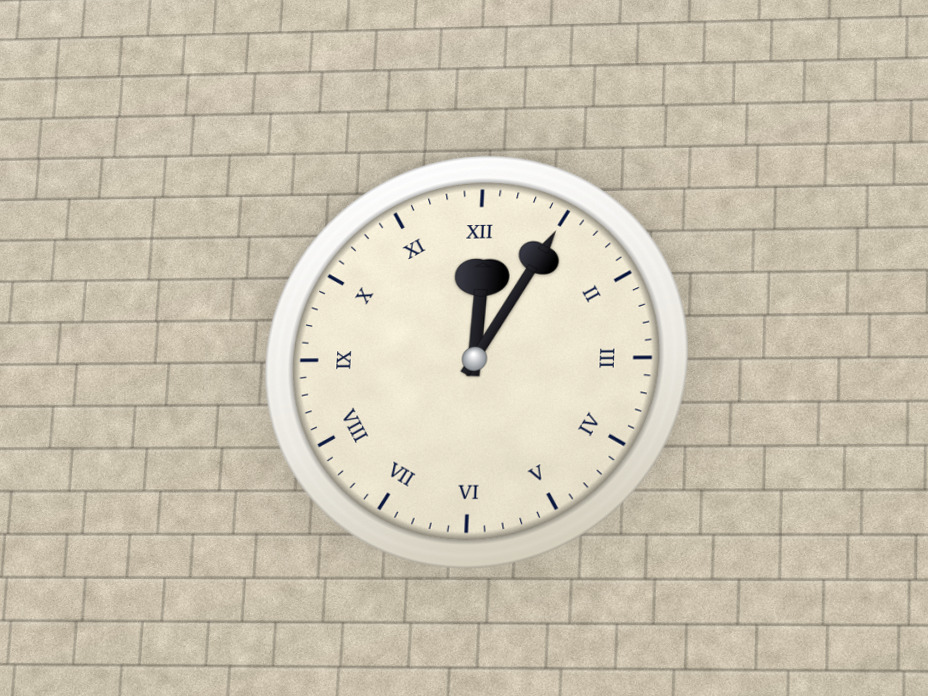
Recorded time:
{"hour": 12, "minute": 5}
